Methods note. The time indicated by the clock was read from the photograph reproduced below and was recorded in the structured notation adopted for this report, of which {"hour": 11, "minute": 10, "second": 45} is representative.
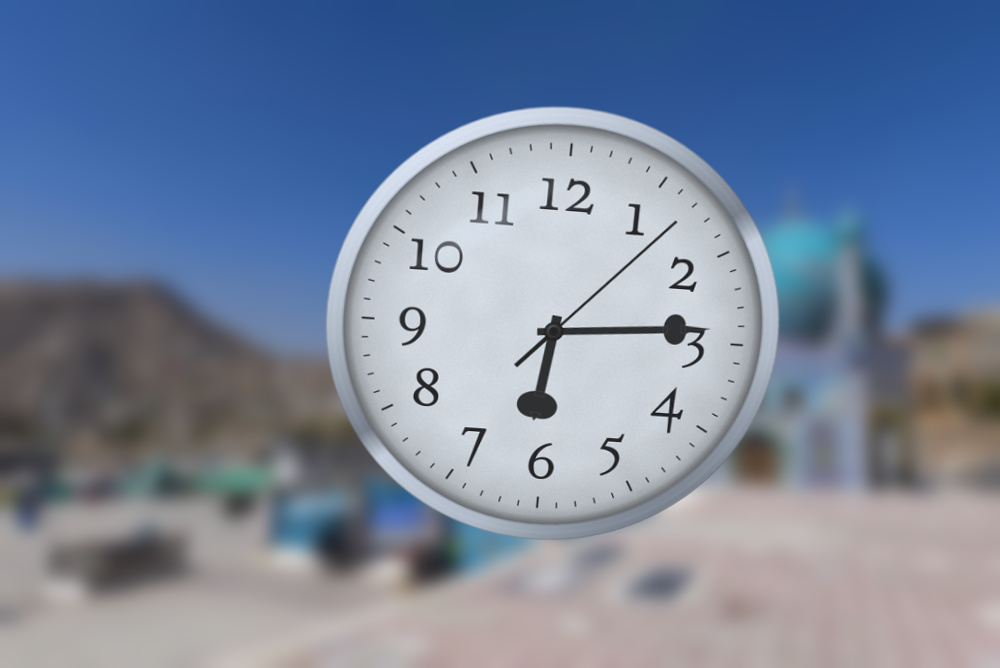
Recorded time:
{"hour": 6, "minute": 14, "second": 7}
